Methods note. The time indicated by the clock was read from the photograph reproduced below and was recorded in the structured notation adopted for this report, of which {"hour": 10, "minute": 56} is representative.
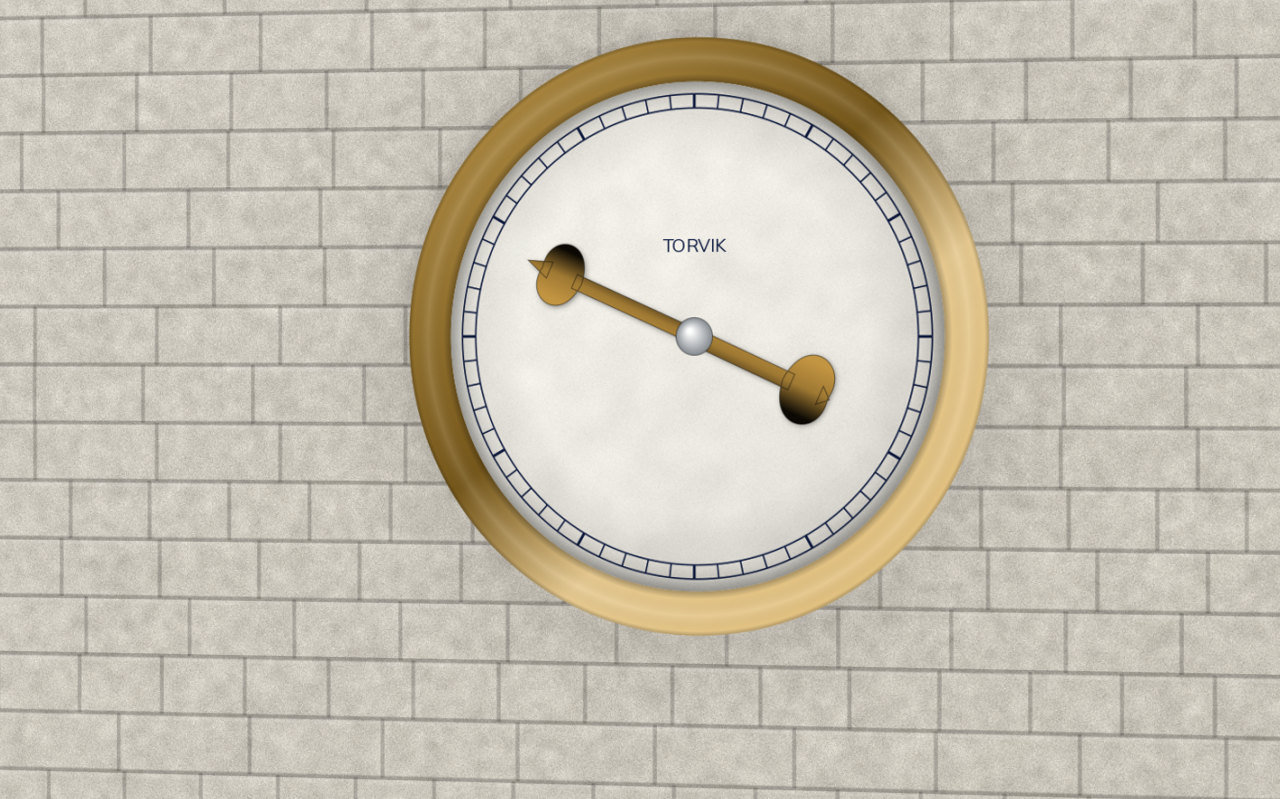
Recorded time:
{"hour": 3, "minute": 49}
